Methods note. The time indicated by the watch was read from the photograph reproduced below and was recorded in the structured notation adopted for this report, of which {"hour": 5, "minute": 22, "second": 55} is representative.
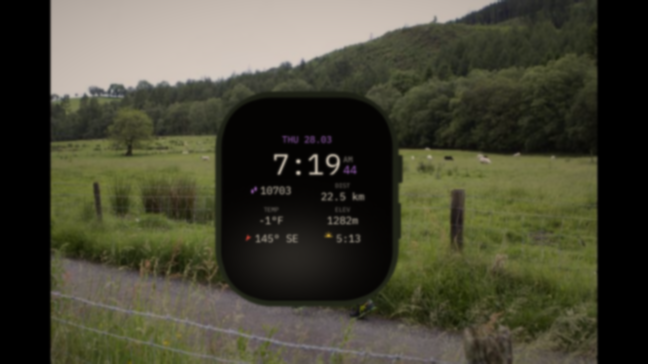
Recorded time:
{"hour": 7, "minute": 19, "second": 44}
